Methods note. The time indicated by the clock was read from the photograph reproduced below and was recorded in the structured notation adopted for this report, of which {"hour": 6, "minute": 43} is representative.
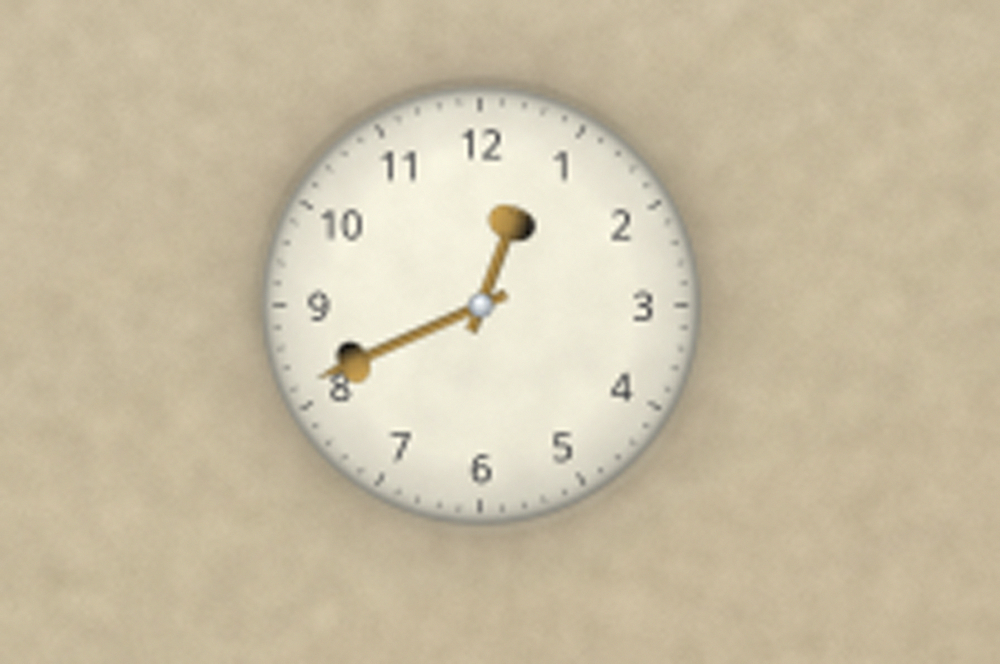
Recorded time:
{"hour": 12, "minute": 41}
